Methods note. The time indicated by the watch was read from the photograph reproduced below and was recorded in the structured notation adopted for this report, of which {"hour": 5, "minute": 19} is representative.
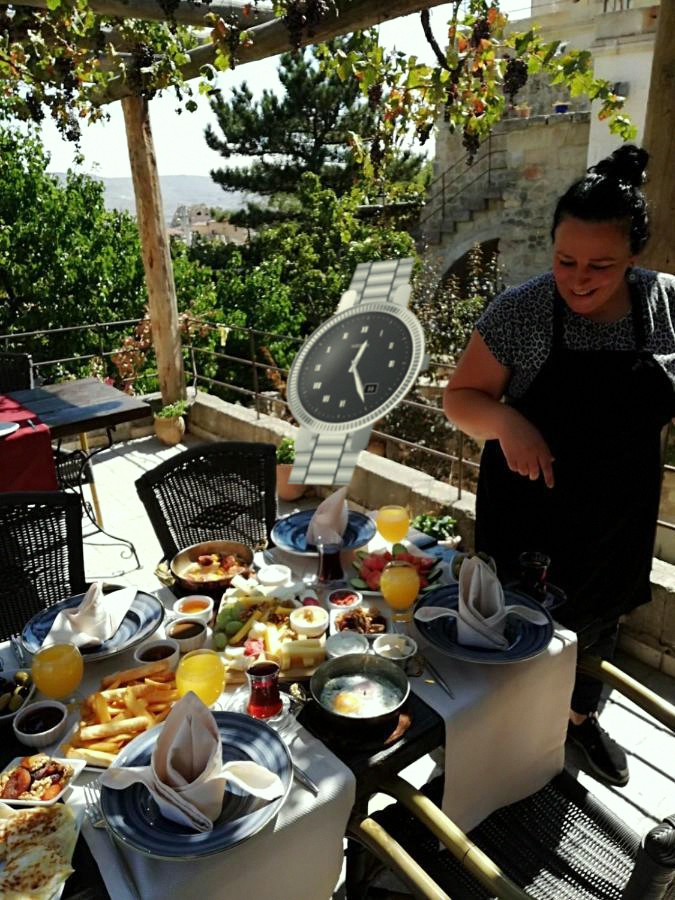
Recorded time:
{"hour": 12, "minute": 25}
